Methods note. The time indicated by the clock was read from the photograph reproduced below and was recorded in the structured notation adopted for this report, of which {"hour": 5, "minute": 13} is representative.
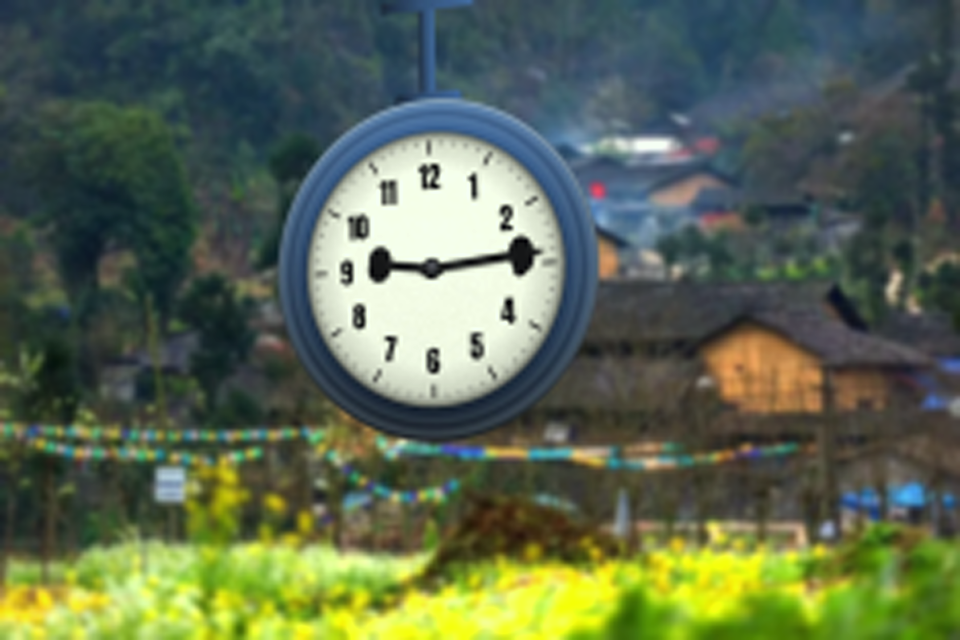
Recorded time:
{"hour": 9, "minute": 14}
